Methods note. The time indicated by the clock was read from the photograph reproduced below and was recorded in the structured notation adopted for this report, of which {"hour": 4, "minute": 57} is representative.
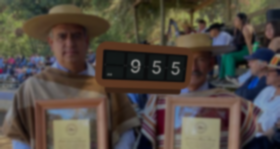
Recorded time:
{"hour": 9, "minute": 55}
